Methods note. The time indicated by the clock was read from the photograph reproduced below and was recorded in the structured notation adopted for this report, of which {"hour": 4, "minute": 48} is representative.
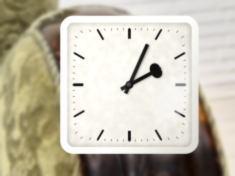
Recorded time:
{"hour": 2, "minute": 4}
